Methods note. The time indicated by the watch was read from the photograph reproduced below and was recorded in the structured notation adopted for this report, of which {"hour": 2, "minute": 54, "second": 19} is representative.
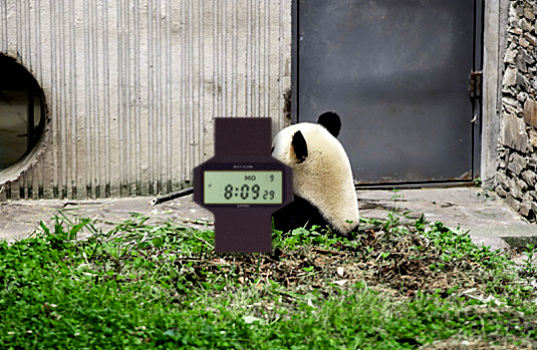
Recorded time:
{"hour": 8, "minute": 9, "second": 29}
